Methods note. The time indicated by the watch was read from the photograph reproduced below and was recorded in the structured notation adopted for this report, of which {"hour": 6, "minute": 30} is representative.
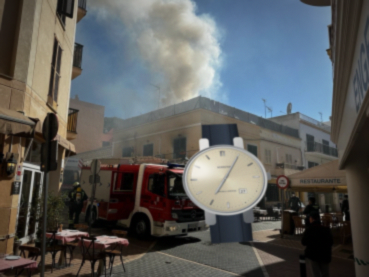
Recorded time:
{"hour": 7, "minute": 5}
